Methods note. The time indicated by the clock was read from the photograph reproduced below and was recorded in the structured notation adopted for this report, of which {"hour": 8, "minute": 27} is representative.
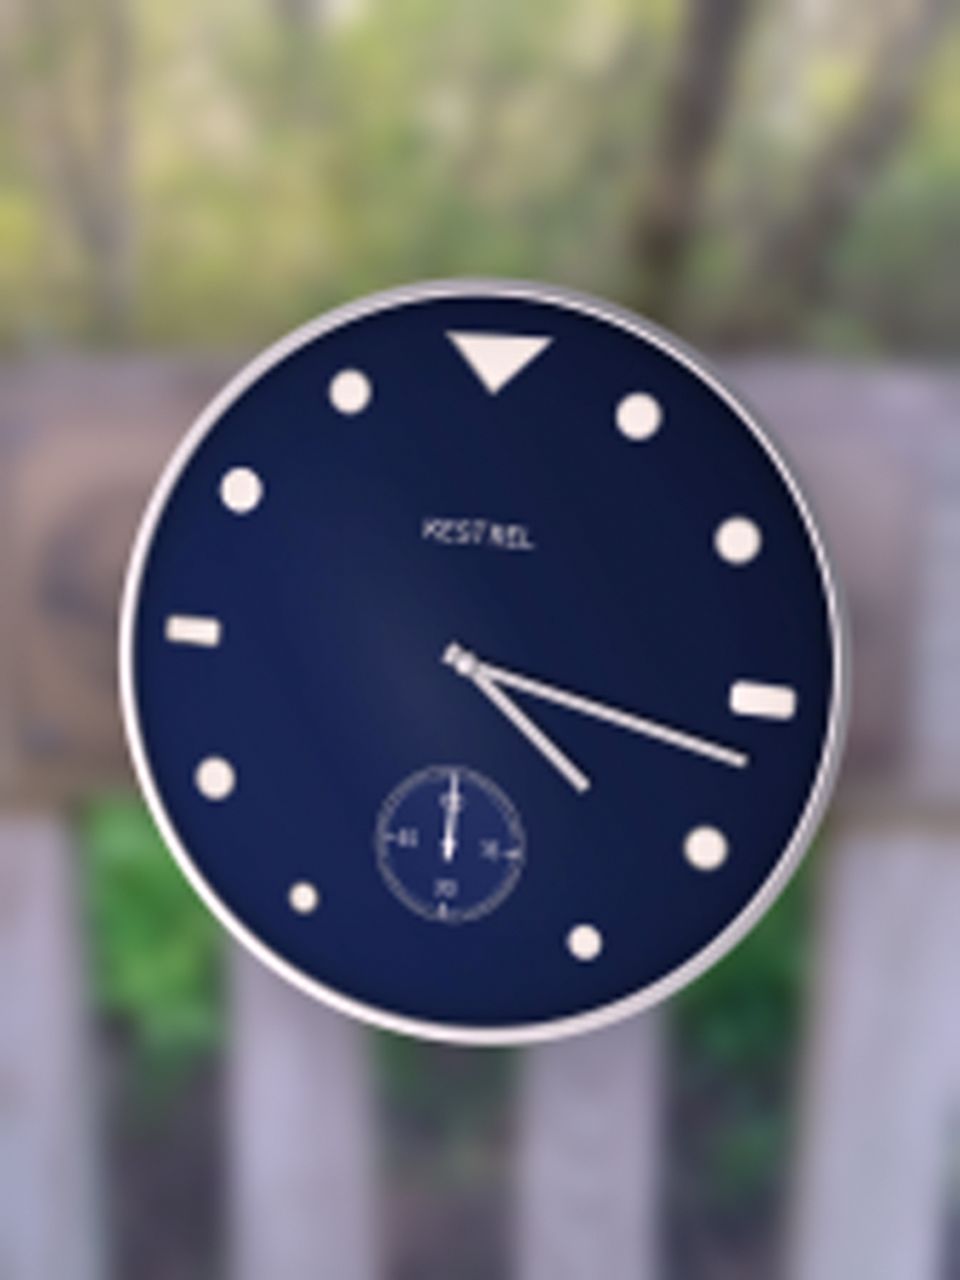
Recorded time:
{"hour": 4, "minute": 17}
